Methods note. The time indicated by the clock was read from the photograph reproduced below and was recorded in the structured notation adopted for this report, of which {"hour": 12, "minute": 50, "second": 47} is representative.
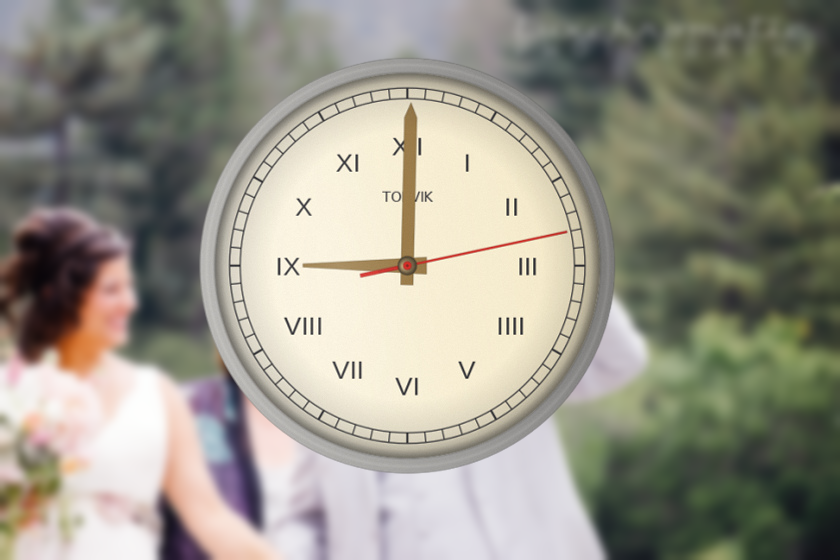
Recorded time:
{"hour": 9, "minute": 0, "second": 13}
